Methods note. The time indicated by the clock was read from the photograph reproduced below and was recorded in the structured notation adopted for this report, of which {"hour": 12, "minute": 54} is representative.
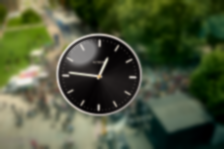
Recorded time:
{"hour": 12, "minute": 46}
